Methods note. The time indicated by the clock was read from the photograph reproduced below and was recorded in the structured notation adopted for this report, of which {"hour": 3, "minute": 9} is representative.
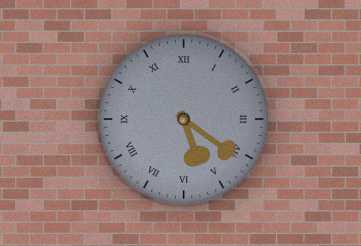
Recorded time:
{"hour": 5, "minute": 21}
